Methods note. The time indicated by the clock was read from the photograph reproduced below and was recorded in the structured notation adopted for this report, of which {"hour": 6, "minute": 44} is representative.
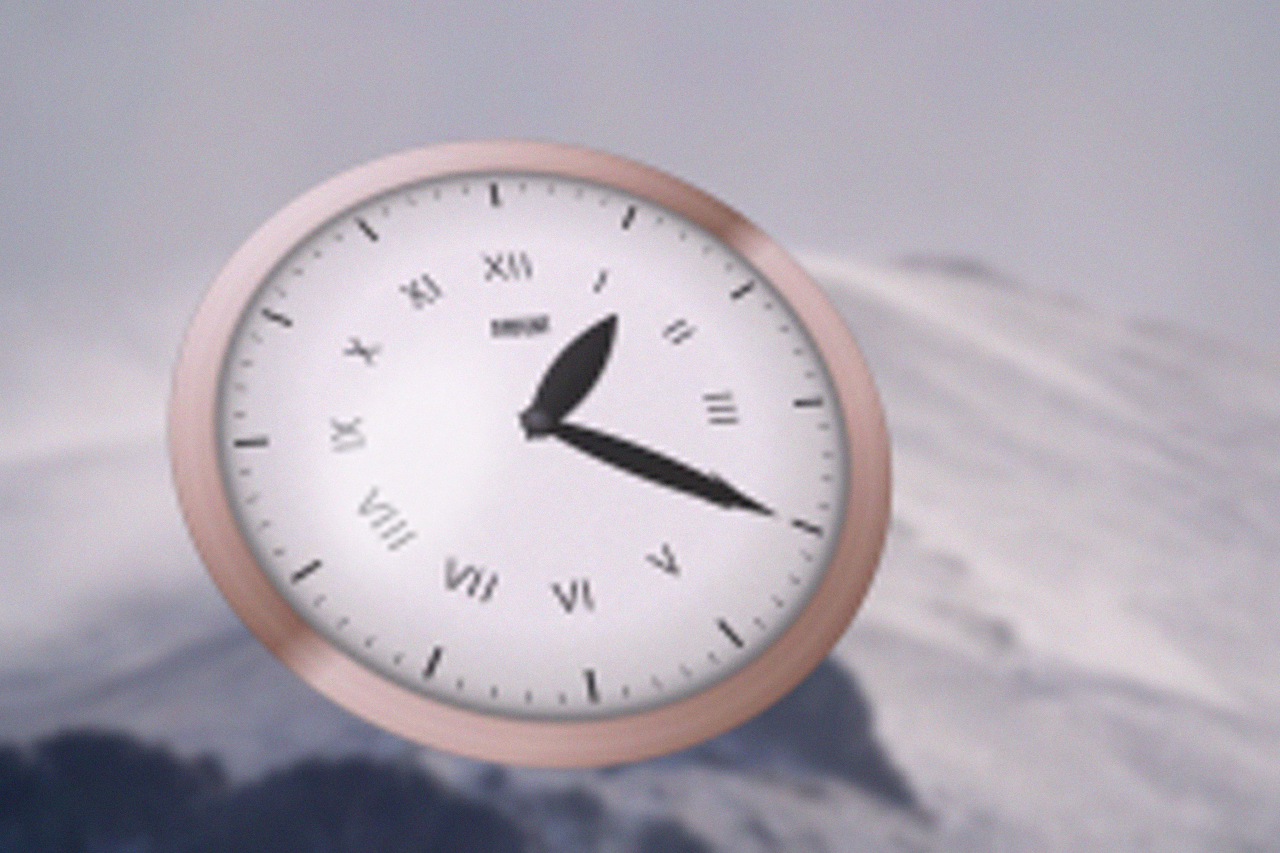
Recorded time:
{"hour": 1, "minute": 20}
